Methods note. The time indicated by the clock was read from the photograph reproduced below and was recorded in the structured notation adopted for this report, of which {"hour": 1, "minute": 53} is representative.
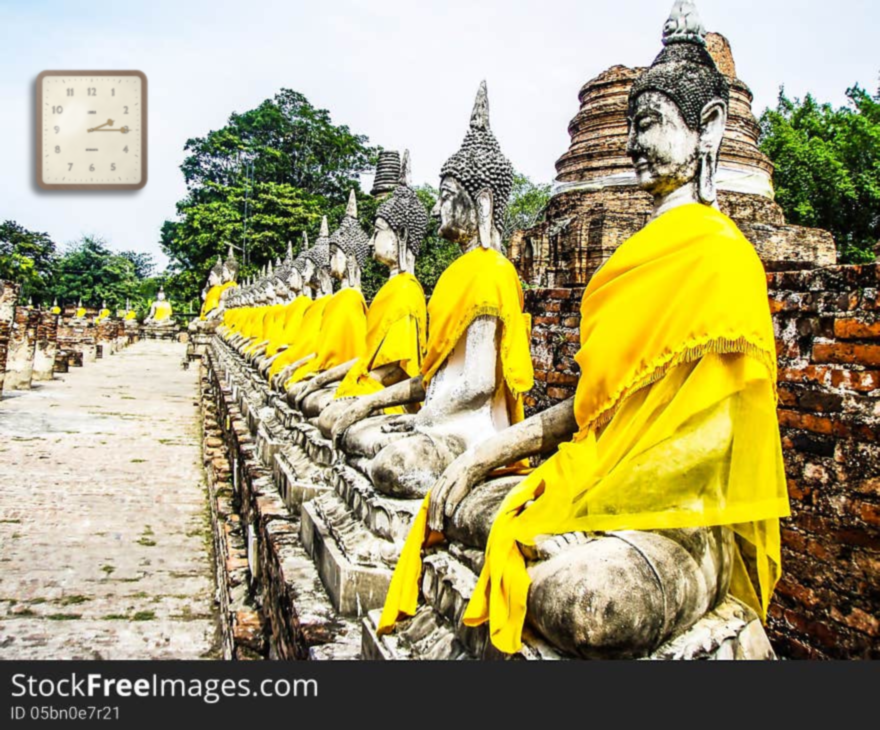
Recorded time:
{"hour": 2, "minute": 15}
